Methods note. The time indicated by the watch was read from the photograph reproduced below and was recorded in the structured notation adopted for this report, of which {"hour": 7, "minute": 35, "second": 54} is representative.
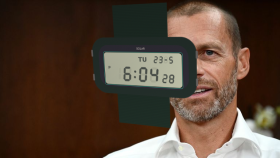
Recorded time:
{"hour": 6, "minute": 4, "second": 28}
